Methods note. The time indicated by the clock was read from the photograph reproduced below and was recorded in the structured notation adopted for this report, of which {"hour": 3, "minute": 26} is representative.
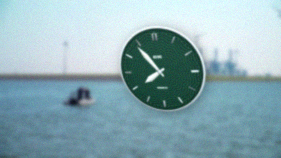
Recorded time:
{"hour": 7, "minute": 54}
